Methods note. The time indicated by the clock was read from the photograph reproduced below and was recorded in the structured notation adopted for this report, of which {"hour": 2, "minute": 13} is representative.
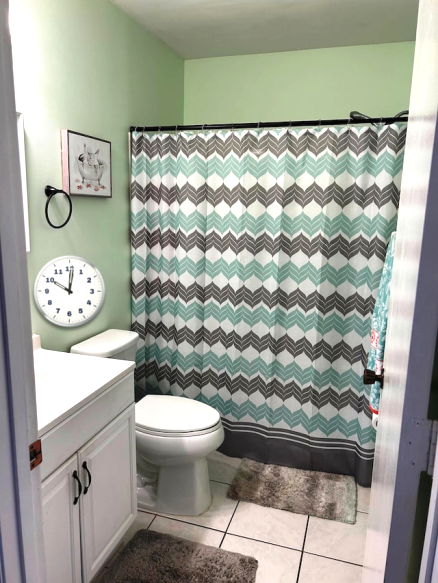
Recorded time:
{"hour": 10, "minute": 1}
